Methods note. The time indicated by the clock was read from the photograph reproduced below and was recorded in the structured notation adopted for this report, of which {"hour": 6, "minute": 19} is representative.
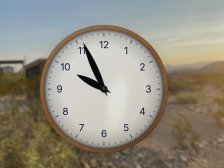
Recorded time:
{"hour": 9, "minute": 56}
